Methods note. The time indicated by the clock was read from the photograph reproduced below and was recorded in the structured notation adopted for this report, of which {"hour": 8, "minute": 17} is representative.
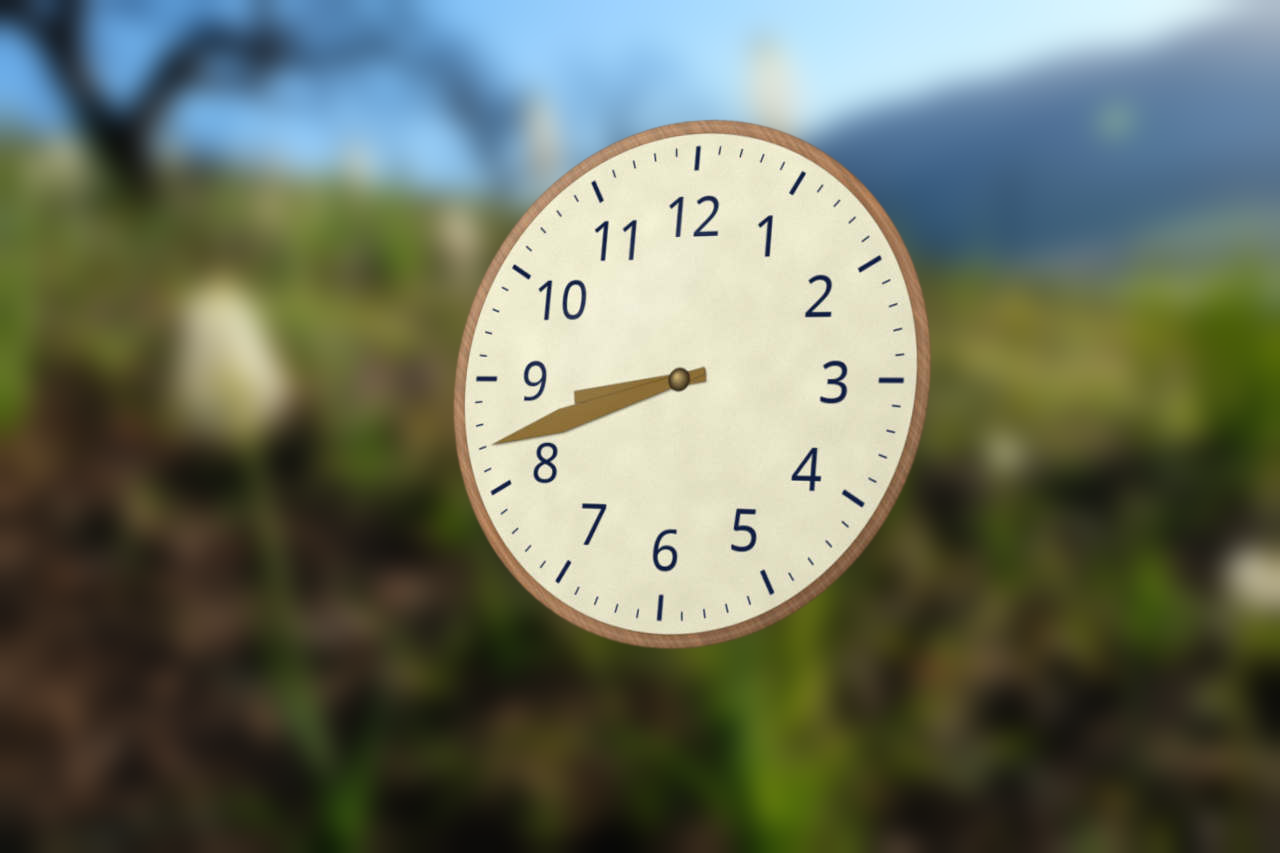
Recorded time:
{"hour": 8, "minute": 42}
